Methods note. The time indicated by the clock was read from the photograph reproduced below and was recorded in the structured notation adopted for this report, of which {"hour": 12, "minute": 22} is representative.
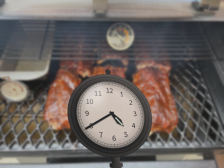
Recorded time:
{"hour": 4, "minute": 40}
